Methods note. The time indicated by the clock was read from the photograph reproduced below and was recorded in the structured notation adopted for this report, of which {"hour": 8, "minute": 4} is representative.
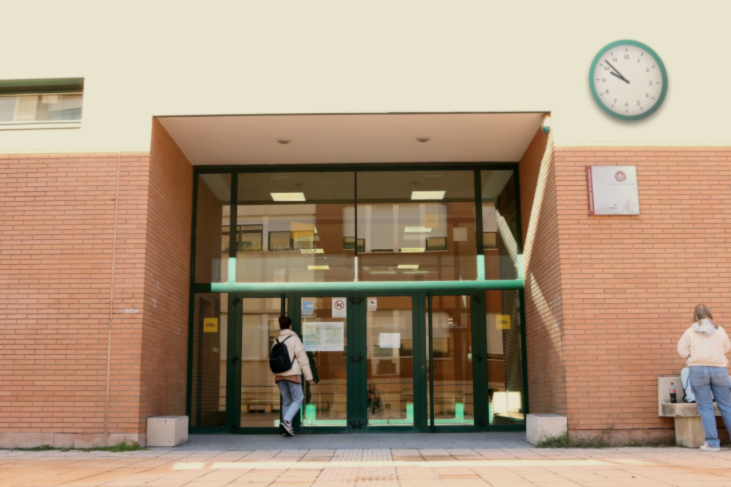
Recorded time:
{"hour": 9, "minute": 52}
